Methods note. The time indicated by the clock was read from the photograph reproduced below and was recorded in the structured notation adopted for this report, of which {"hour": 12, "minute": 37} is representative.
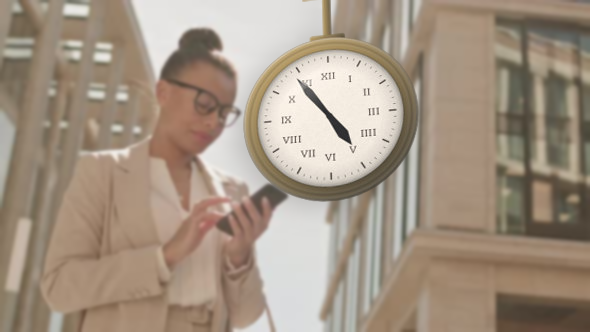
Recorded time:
{"hour": 4, "minute": 54}
